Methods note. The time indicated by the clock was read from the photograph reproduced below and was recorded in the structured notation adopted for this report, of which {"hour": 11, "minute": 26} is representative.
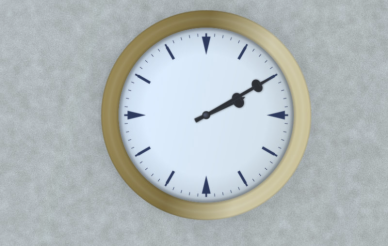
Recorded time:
{"hour": 2, "minute": 10}
